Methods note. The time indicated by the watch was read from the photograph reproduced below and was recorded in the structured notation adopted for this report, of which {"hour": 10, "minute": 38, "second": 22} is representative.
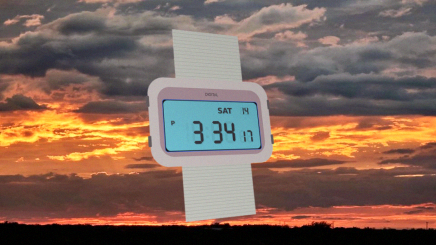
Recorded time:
{"hour": 3, "minute": 34, "second": 17}
